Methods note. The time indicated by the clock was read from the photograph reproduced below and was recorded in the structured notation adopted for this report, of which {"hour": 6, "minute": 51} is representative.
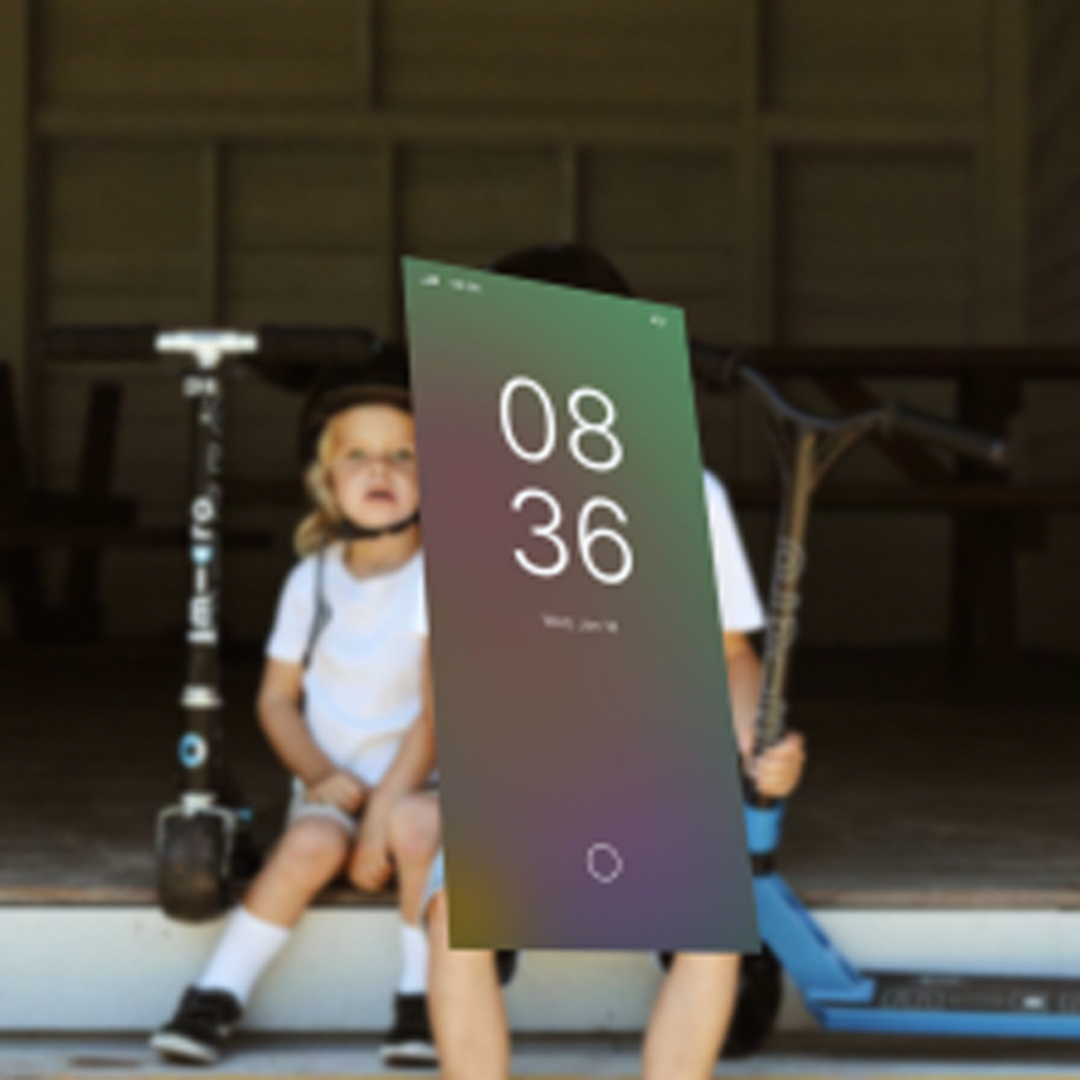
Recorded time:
{"hour": 8, "minute": 36}
